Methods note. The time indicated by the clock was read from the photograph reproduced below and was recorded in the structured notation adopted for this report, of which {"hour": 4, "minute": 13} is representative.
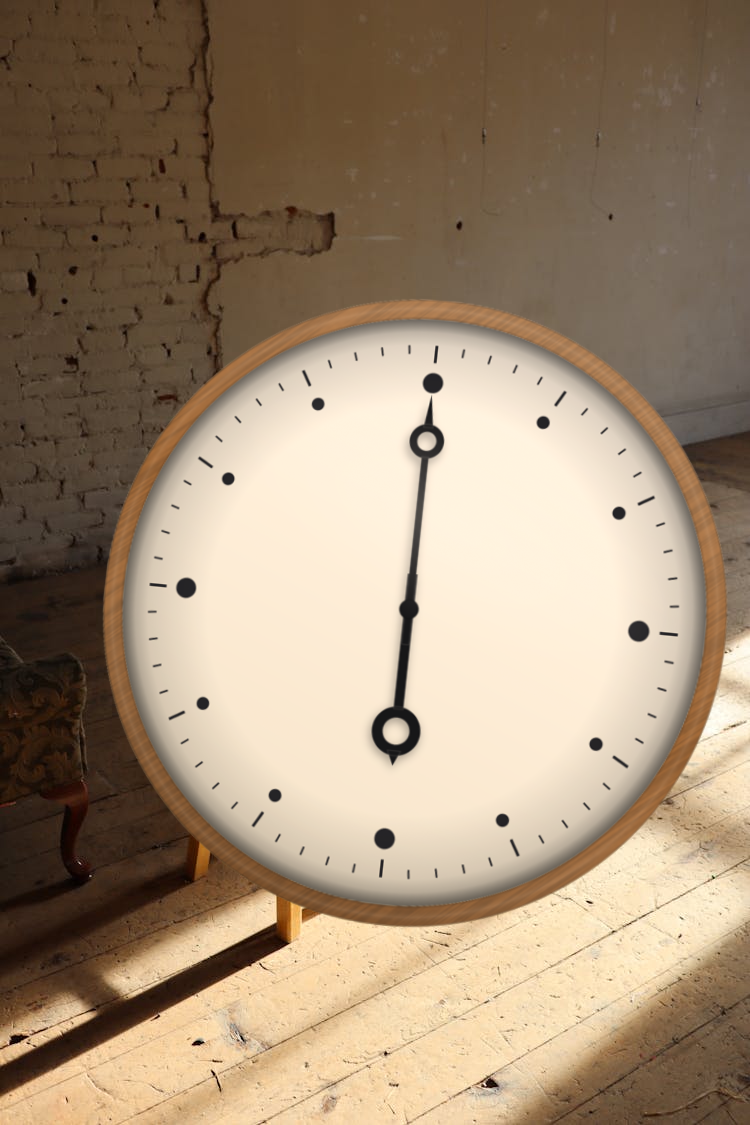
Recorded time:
{"hour": 6, "minute": 0}
